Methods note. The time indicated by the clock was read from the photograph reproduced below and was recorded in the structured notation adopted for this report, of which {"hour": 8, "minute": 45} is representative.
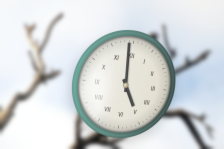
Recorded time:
{"hour": 4, "minute": 59}
